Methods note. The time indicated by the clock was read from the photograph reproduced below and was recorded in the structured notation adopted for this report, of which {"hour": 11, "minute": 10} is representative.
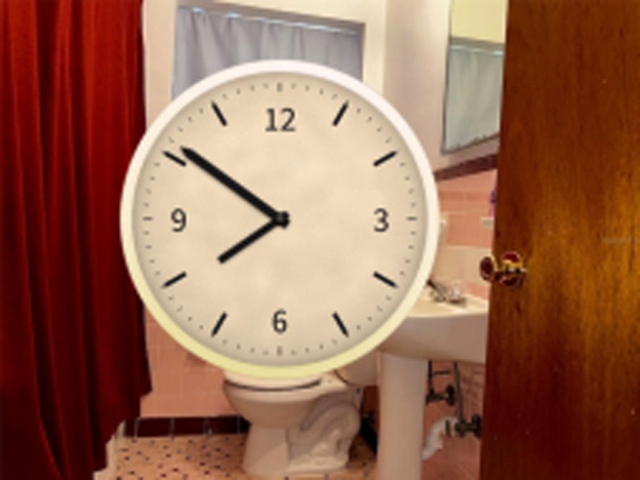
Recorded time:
{"hour": 7, "minute": 51}
